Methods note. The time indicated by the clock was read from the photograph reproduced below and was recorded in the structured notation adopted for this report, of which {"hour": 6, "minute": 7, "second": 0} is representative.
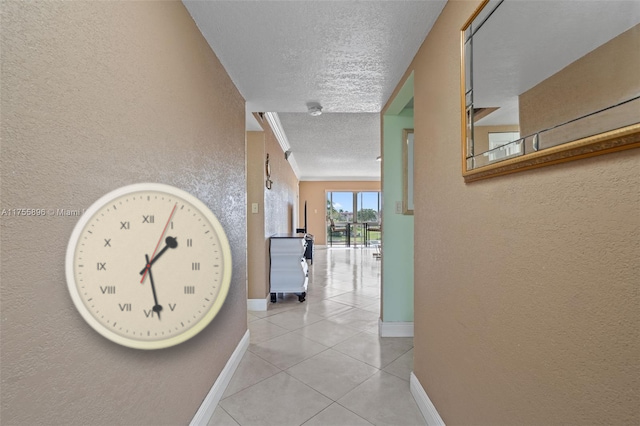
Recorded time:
{"hour": 1, "minute": 28, "second": 4}
